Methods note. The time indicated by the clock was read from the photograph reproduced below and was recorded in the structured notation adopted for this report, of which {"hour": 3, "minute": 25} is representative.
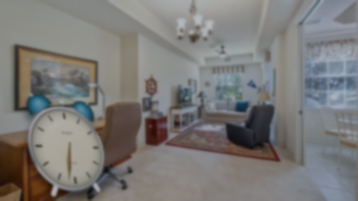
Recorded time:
{"hour": 6, "minute": 32}
